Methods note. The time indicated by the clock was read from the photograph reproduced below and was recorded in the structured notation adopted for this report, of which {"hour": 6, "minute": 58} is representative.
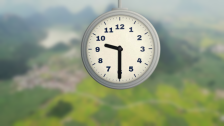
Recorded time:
{"hour": 9, "minute": 30}
